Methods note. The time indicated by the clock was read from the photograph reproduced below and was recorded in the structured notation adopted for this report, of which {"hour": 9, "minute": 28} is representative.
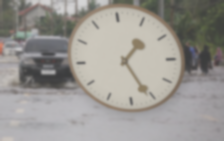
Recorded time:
{"hour": 1, "minute": 26}
